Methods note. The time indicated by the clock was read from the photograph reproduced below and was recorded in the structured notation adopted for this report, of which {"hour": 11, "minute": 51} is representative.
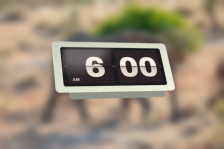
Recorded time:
{"hour": 6, "minute": 0}
